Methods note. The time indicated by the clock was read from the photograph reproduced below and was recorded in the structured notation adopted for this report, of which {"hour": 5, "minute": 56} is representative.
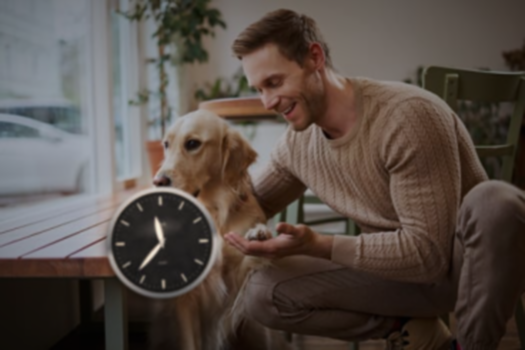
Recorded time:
{"hour": 11, "minute": 37}
